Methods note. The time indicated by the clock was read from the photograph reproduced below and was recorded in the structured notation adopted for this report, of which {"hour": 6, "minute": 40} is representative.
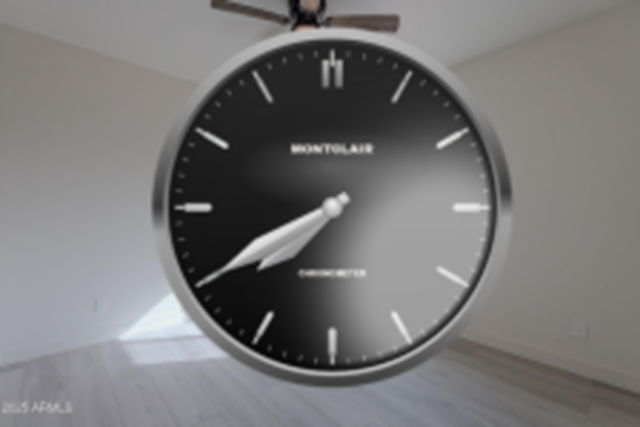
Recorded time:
{"hour": 7, "minute": 40}
